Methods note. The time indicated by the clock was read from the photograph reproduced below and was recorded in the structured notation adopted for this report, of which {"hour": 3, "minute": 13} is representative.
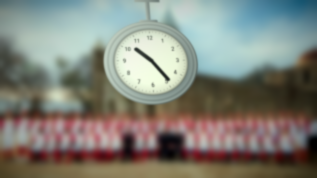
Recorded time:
{"hour": 10, "minute": 24}
